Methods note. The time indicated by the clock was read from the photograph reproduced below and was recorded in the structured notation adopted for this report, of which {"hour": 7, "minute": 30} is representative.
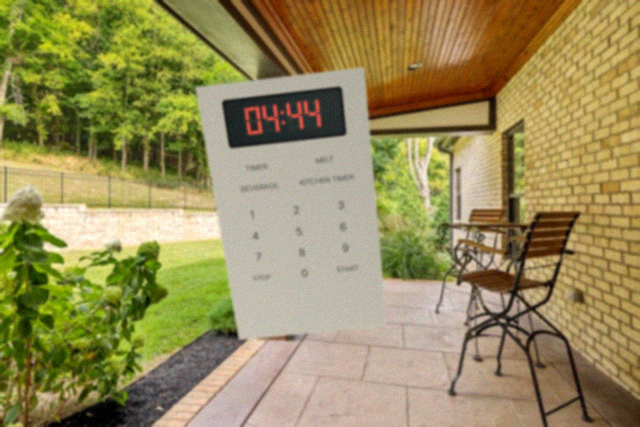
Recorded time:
{"hour": 4, "minute": 44}
